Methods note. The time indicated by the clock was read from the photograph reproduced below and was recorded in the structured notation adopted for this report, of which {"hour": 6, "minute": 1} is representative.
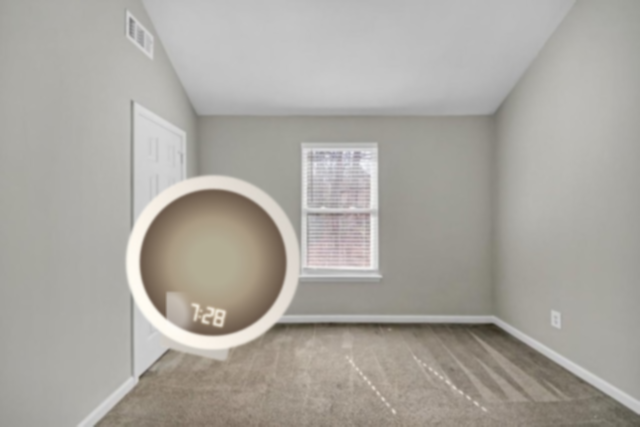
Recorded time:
{"hour": 7, "minute": 28}
